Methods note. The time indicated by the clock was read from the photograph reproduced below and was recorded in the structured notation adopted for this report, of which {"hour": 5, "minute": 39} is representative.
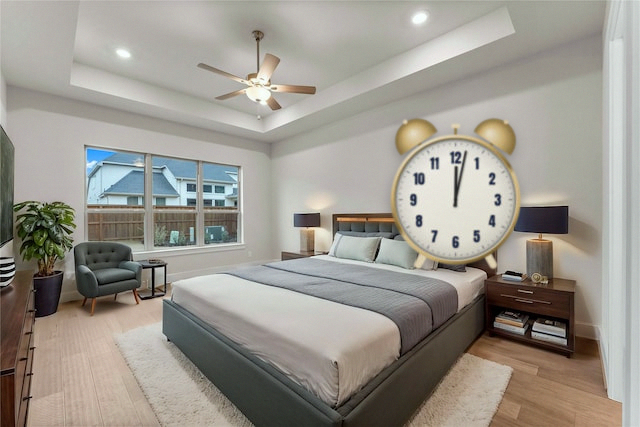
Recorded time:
{"hour": 12, "minute": 2}
